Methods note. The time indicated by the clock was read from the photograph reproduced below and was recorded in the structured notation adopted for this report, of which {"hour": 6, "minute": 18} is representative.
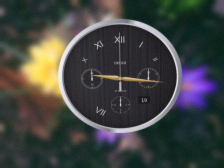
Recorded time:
{"hour": 9, "minute": 16}
